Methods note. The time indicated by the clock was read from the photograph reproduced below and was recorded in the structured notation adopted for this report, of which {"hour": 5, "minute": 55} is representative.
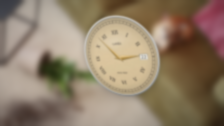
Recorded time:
{"hour": 2, "minute": 53}
